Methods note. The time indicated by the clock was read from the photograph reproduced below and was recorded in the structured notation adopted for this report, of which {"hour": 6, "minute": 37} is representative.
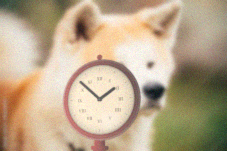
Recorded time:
{"hour": 1, "minute": 52}
